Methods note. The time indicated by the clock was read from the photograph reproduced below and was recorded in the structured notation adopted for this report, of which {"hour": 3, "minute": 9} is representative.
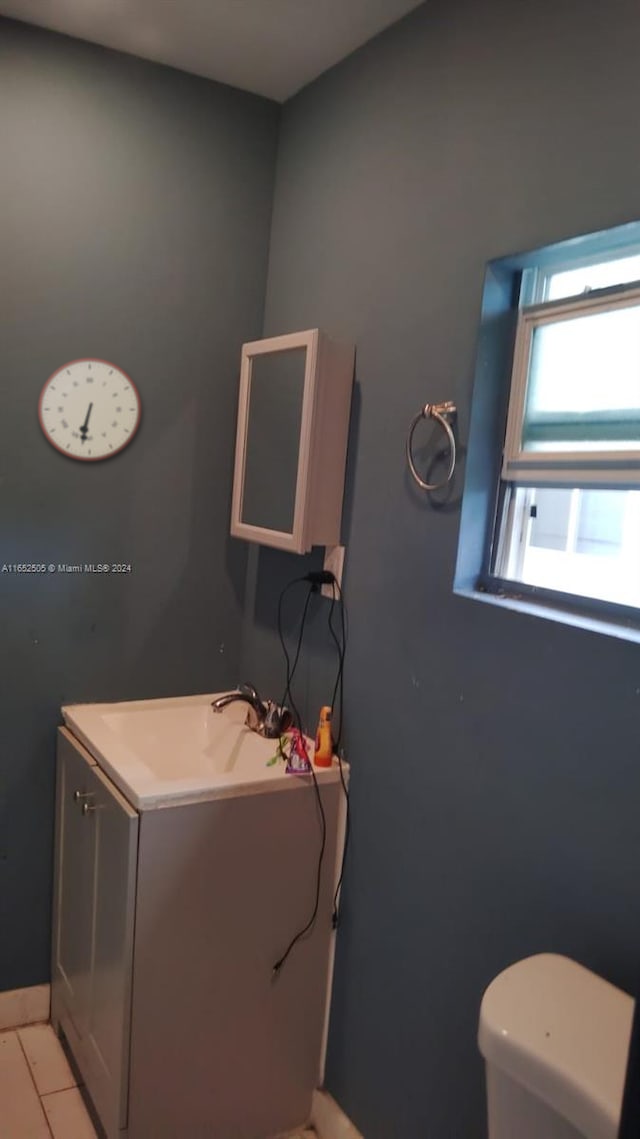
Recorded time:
{"hour": 6, "minute": 32}
